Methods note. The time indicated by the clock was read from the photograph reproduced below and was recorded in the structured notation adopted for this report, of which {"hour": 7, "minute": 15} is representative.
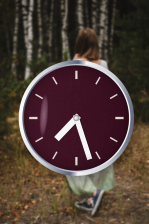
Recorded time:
{"hour": 7, "minute": 27}
